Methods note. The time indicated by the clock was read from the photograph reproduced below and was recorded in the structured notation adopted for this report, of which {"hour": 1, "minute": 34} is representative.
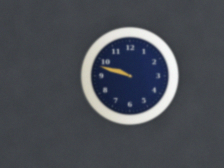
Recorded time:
{"hour": 9, "minute": 48}
